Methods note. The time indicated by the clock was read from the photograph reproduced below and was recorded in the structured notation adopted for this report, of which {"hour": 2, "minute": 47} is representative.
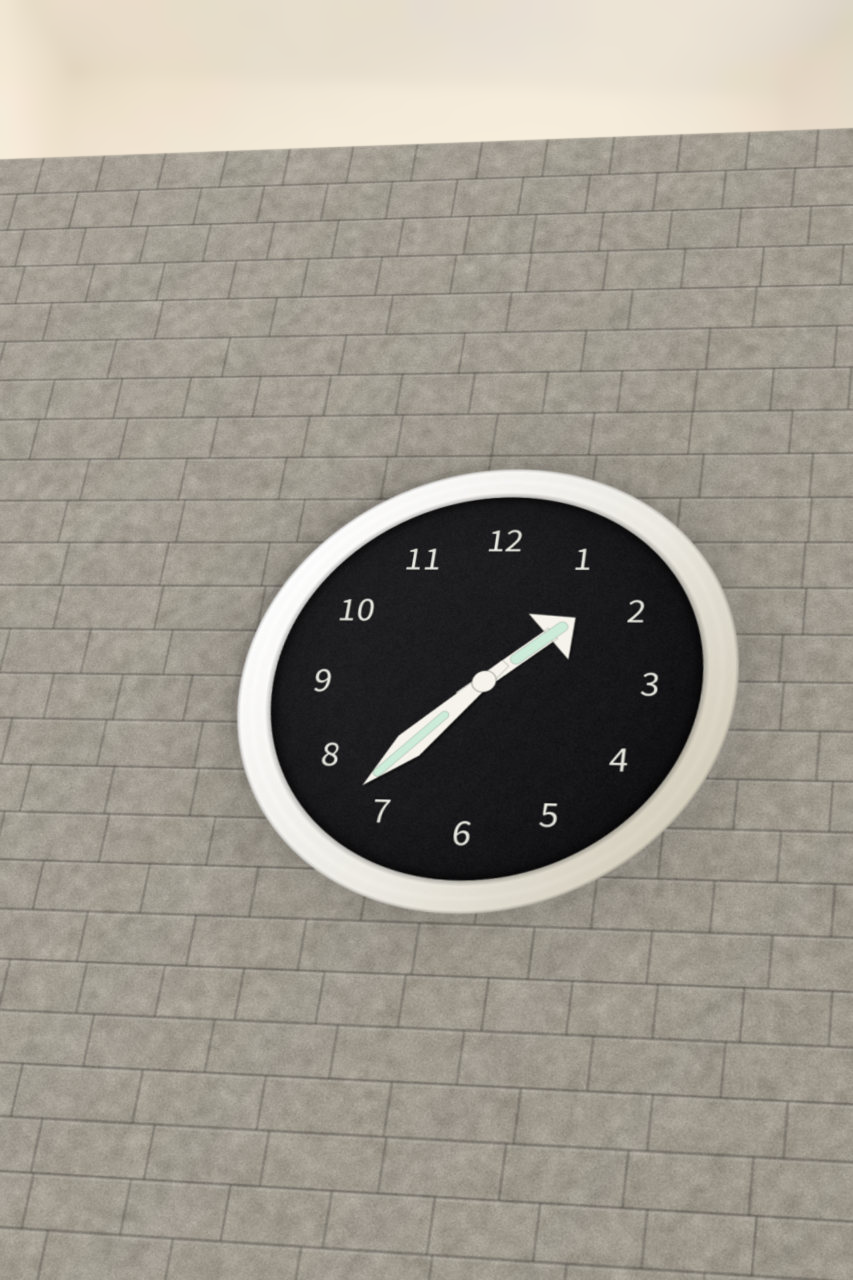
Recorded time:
{"hour": 1, "minute": 37}
